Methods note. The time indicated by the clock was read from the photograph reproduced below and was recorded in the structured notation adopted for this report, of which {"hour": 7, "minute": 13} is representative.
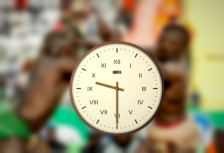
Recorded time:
{"hour": 9, "minute": 30}
